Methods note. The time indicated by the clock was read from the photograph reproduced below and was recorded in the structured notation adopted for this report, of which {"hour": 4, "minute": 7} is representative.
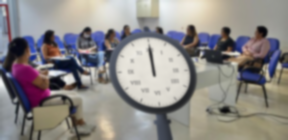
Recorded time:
{"hour": 12, "minute": 0}
